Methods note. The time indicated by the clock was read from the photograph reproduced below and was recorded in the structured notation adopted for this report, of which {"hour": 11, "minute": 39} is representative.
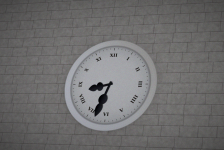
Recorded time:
{"hour": 8, "minute": 33}
